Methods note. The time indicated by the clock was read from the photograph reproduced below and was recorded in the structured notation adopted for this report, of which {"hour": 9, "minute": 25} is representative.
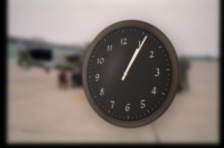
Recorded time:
{"hour": 1, "minute": 6}
